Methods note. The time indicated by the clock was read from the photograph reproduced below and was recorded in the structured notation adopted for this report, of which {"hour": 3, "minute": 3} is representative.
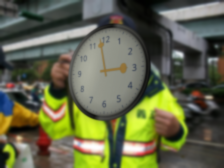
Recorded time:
{"hour": 2, "minute": 58}
